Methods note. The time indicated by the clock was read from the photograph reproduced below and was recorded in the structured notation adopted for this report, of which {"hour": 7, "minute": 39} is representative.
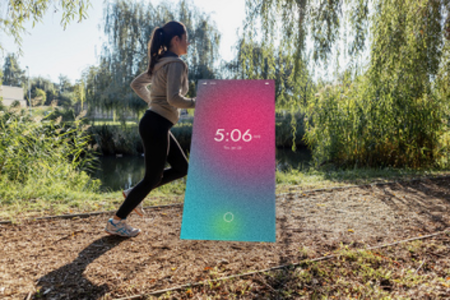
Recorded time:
{"hour": 5, "minute": 6}
